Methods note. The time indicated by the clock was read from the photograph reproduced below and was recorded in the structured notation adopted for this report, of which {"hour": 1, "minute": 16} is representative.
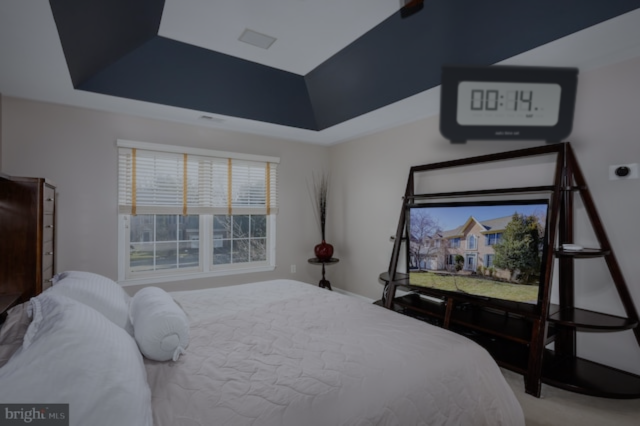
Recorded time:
{"hour": 0, "minute": 14}
